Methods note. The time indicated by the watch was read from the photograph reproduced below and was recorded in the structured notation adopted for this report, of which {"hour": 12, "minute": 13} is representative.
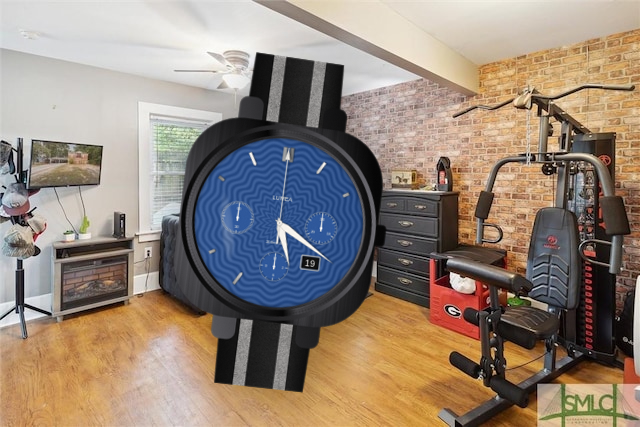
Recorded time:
{"hour": 5, "minute": 20}
